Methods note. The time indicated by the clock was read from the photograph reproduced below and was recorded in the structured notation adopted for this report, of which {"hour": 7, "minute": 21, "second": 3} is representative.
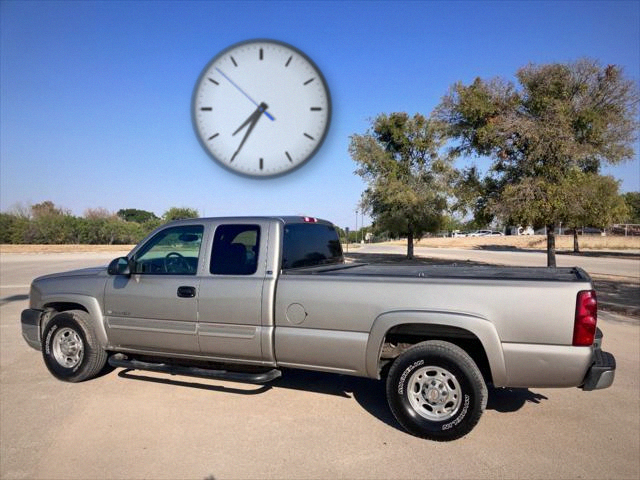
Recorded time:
{"hour": 7, "minute": 34, "second": 52}
